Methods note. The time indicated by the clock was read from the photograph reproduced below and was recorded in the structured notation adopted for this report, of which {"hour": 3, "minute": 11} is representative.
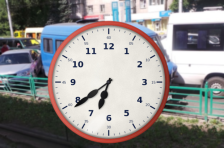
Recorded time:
{"hour": 6, "minute": 39}
